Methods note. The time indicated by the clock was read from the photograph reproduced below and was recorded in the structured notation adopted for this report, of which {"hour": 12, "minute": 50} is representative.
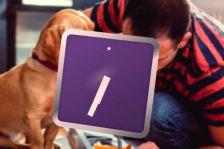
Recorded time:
{"hour": 6, "minute": 33}
